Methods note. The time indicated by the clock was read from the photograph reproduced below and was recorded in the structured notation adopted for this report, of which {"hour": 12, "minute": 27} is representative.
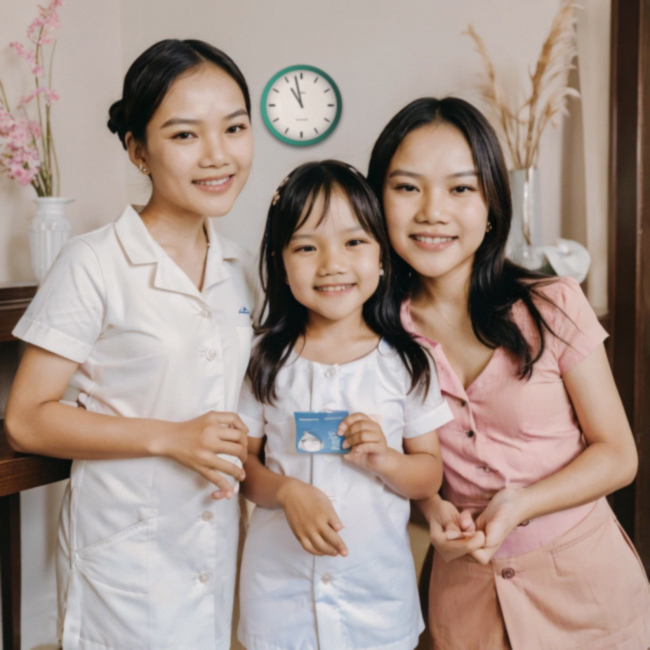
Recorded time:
{"hour": 10, "minute": 58}
